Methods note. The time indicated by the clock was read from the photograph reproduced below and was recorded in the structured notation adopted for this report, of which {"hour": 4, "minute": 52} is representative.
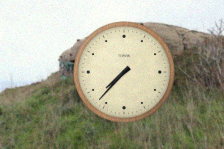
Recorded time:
{"hour": 7, "minute": 37}
